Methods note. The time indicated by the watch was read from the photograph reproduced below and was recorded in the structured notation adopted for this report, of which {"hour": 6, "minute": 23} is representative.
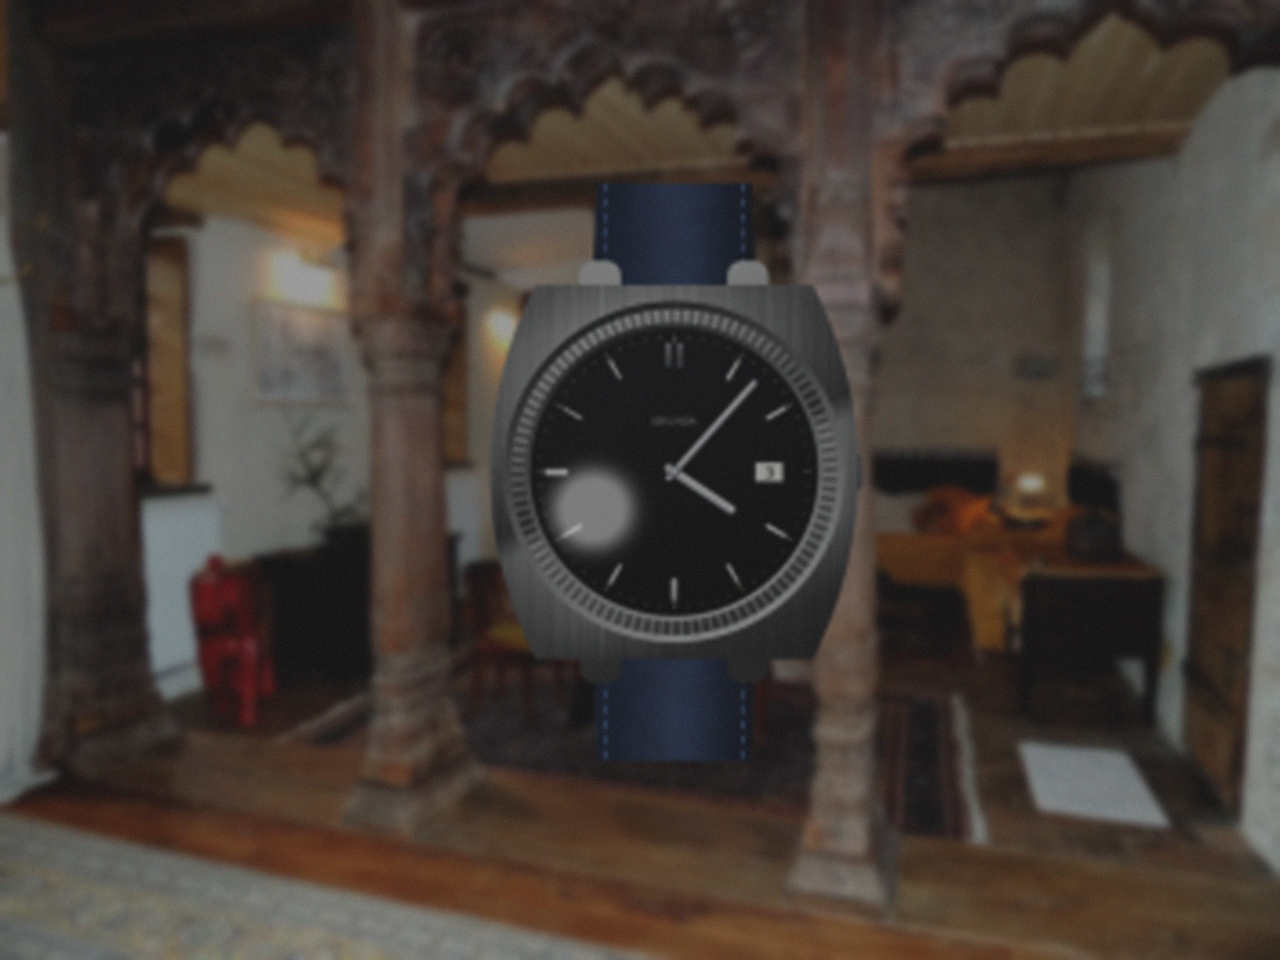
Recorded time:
{"hour": 4, "minute": 7}
